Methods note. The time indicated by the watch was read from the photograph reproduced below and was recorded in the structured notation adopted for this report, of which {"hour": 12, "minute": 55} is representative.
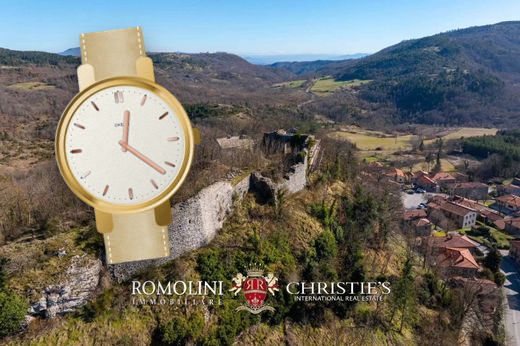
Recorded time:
{"hour": 12, "minute": 22}
